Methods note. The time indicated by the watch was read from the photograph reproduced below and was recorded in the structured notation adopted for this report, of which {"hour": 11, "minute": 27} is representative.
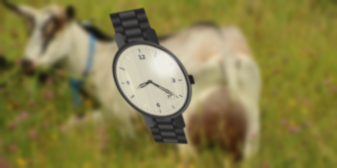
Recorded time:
{"hour": 8, "minute": 21}
